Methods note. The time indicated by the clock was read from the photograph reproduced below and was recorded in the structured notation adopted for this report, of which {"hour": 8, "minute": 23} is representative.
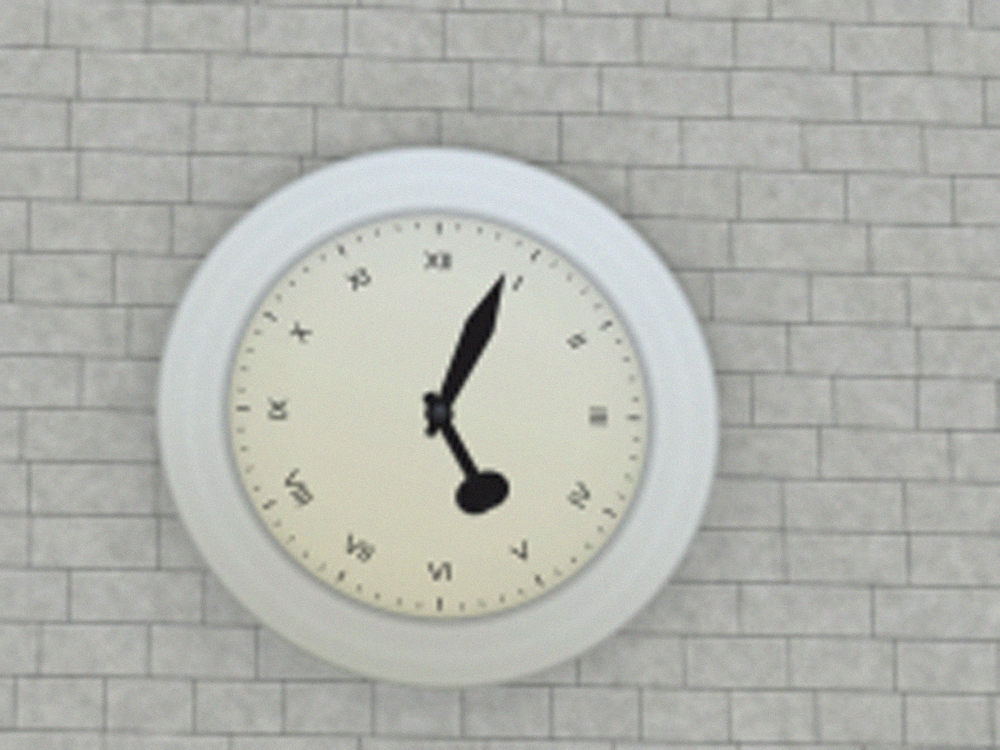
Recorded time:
{"hour": 5, "minute": 4}
